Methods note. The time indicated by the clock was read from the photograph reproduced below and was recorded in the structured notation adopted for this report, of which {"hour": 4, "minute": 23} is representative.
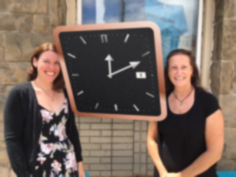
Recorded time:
{"hour": 12, "minute": 11}
